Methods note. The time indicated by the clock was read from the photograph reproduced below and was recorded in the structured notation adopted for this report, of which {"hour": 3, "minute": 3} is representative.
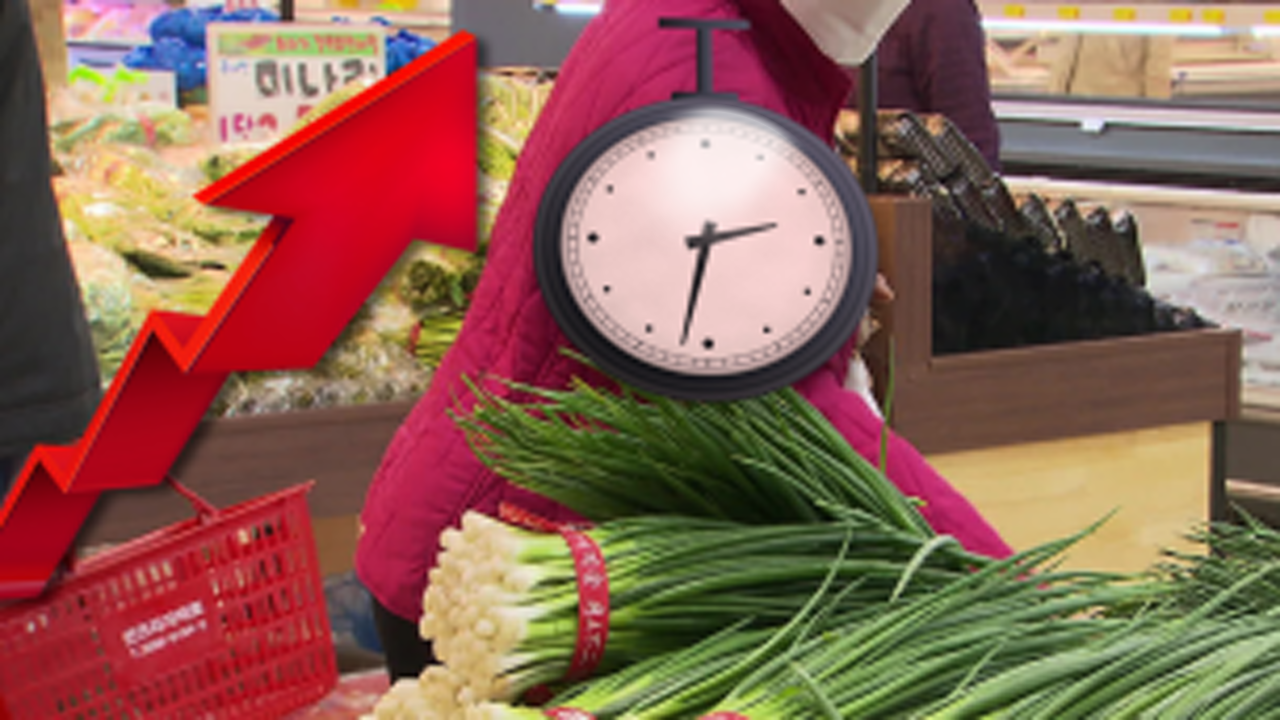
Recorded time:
{"hour": 2, "minute": 32}
